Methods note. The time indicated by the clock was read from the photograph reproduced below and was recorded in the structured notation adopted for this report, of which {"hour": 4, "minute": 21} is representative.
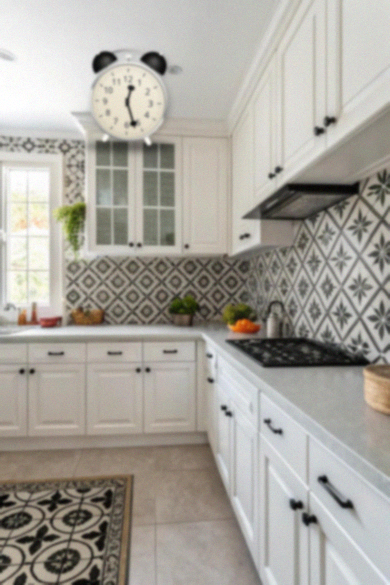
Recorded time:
{"hour": 12, "minute": 27}
